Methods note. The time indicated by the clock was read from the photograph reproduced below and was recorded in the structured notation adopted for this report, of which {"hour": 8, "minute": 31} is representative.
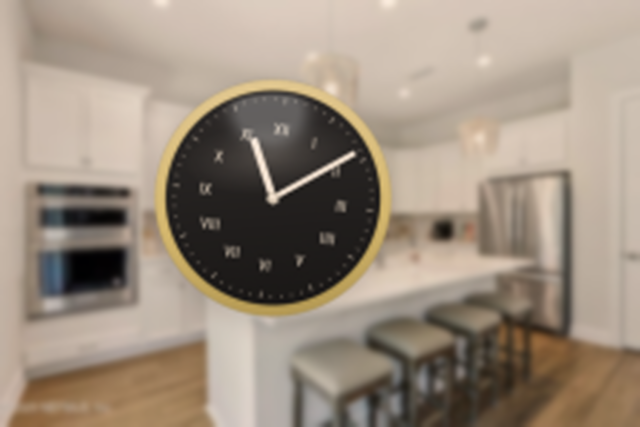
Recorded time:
{"hour": 11, "minute": 9}
